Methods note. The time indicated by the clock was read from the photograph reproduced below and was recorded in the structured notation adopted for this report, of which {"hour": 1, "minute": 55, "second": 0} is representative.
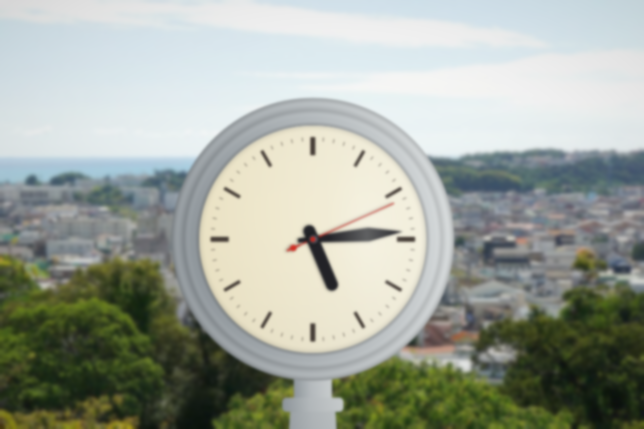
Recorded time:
{"hour": 5, "minute": 14, "second": 11}
